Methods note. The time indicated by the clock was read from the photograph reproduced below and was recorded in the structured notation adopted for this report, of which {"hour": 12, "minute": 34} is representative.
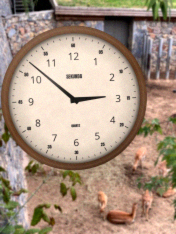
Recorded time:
{"hour": 2, "minute": 52}
